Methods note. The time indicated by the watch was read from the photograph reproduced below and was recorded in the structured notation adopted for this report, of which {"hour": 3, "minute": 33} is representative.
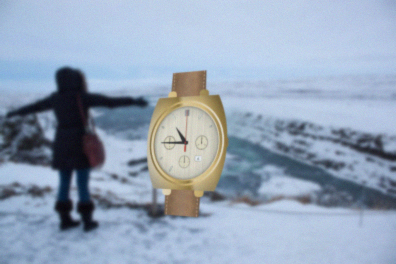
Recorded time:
{"hour": 10, "minute": 45}
